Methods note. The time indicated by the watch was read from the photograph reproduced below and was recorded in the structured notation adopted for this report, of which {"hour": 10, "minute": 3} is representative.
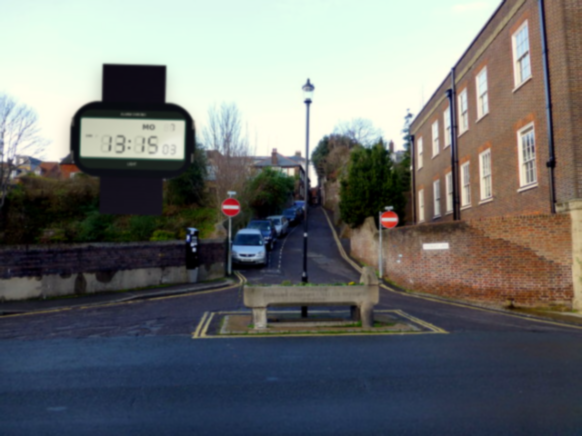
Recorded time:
{"hour": 13, "minute": 15}
